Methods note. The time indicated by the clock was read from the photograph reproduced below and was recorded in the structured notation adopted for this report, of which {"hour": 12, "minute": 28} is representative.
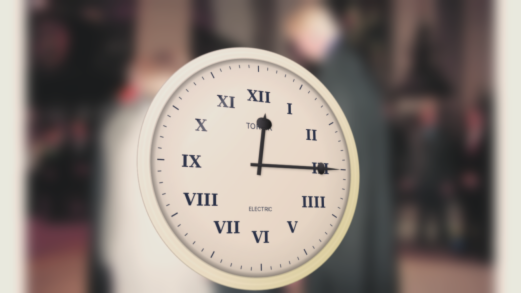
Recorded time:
{"hour": 12, "minute": 15}
